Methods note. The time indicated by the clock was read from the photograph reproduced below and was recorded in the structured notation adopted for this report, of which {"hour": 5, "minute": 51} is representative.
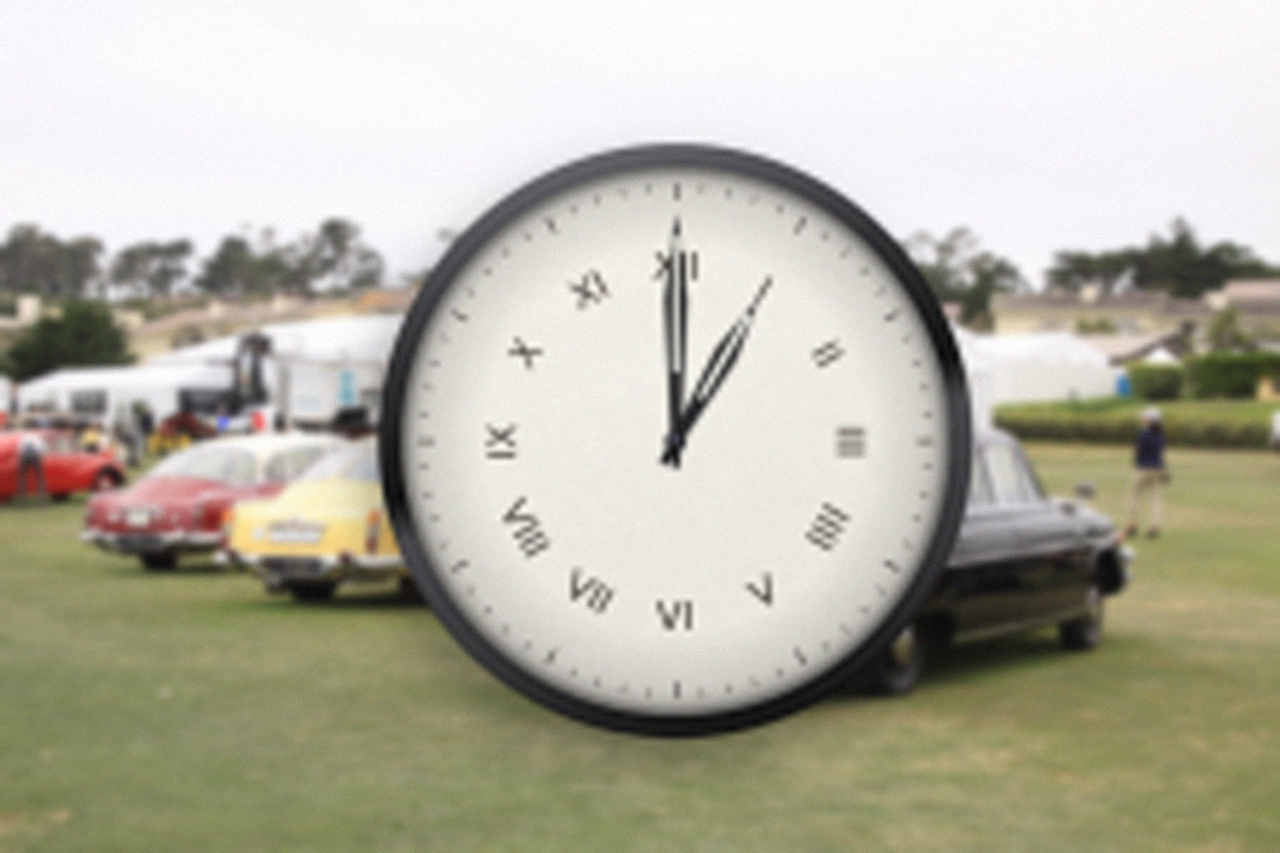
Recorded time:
{"hour": 1, "minute": 0}
